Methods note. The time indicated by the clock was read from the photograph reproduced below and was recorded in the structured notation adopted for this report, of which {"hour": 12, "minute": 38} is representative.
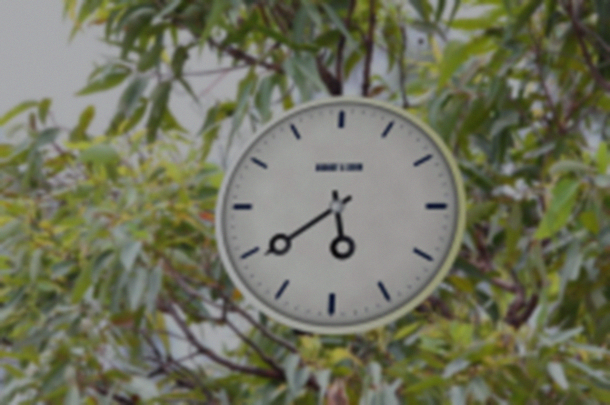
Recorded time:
{"hour": 5, "minute": 39}
